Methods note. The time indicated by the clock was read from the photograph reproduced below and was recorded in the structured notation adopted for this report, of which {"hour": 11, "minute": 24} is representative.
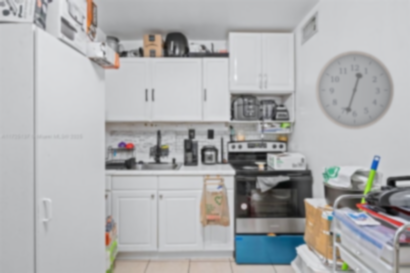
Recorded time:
{"hour": 12, "minute": 33}
